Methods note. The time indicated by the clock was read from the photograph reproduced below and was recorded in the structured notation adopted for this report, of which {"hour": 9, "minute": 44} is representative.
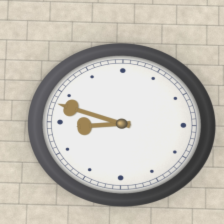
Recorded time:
{"hour": 8, "minute": 48}
